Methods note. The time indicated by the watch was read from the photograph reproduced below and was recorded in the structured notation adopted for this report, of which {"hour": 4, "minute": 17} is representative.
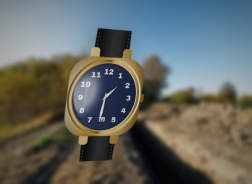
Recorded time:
{"hour": 1, "minute": 31}
